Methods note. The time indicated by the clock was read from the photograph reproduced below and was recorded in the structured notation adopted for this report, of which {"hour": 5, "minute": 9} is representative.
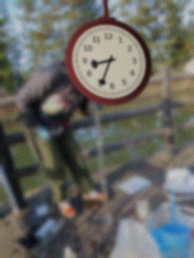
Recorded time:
{"hour": 8, "minute": 34}
